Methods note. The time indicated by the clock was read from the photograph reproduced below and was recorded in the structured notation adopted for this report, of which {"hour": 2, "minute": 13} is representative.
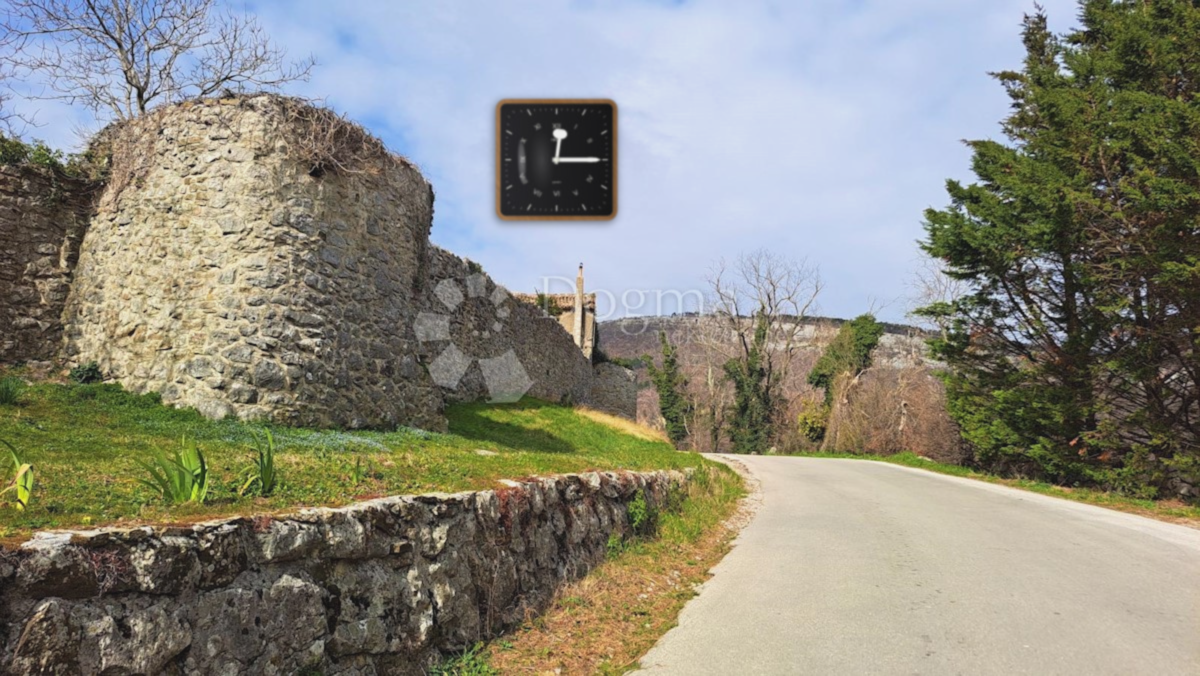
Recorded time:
{"hour": 12, "minute": 15}
